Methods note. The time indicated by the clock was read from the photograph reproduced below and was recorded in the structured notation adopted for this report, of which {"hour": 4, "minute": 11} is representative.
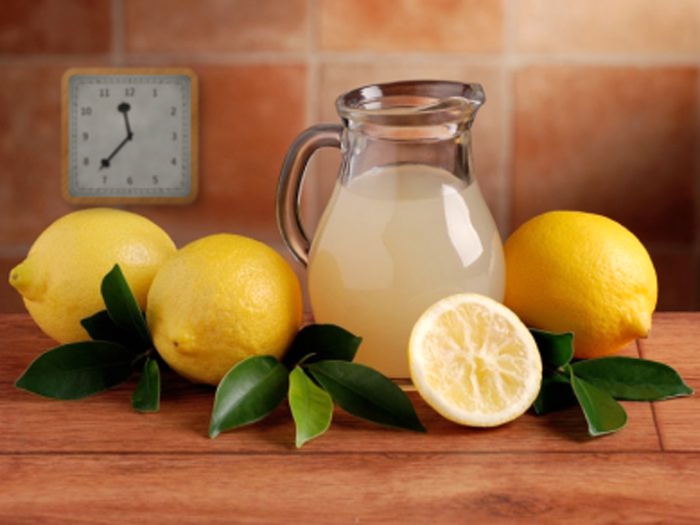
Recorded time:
{"hour": 11, "minute": 37}
